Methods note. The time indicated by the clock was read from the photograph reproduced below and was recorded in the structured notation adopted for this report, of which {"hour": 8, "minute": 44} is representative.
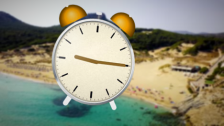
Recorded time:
{"hour": 9, "minute": 15}
